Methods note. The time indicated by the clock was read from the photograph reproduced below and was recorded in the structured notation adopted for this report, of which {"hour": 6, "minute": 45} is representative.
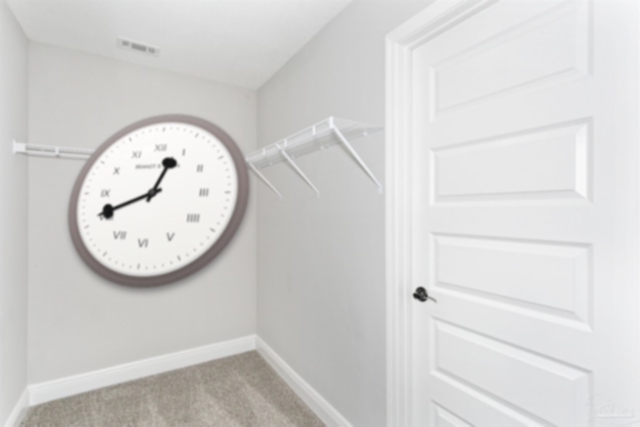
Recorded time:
{"hour": 12, "minute": 41}
